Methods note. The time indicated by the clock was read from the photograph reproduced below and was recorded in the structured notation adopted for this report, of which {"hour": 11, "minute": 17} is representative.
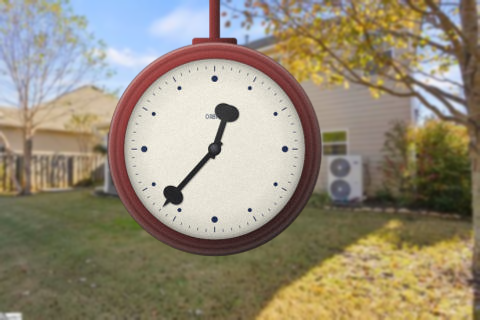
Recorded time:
{"hour": 12, "minute": 37}
